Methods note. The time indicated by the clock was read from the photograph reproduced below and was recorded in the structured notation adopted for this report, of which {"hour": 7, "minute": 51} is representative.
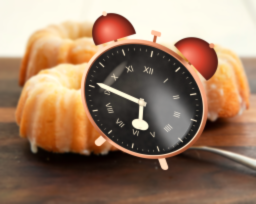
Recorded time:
{"hour": 5, "minute": 46}
